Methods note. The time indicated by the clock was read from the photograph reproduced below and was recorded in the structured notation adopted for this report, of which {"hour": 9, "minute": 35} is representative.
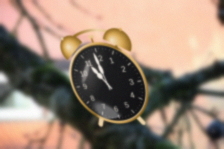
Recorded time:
{"hour": 10, "minute": 59}
